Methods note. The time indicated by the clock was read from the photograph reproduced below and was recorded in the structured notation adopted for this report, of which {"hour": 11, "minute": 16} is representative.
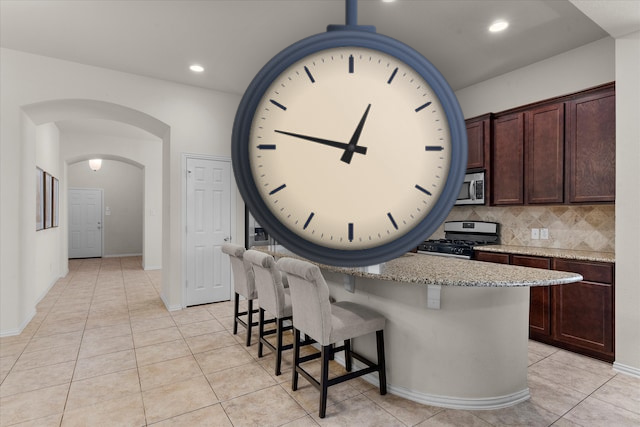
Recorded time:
{"hour": 12, "minute": 47}
